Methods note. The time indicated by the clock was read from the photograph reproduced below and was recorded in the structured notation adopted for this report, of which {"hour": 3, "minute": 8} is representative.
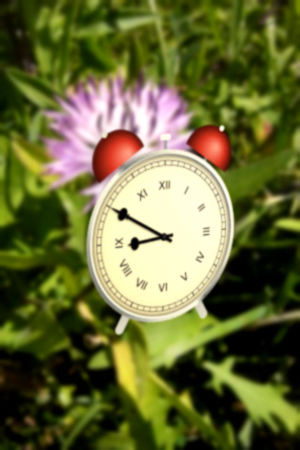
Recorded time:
{"hour": 8, "minute": 50}
